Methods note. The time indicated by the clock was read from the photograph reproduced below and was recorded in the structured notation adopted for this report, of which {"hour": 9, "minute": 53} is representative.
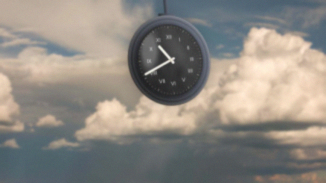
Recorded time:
{"hour": 10, "minute": 41}
